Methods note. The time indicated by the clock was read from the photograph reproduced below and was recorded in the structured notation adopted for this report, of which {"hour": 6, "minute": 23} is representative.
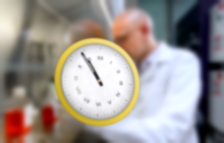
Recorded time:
{"hour": 10, "minute": 54}
